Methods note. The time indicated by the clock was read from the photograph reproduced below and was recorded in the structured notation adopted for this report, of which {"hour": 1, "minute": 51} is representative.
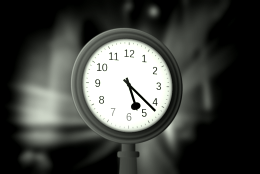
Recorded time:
{"hour": 5, "minute": 22}
